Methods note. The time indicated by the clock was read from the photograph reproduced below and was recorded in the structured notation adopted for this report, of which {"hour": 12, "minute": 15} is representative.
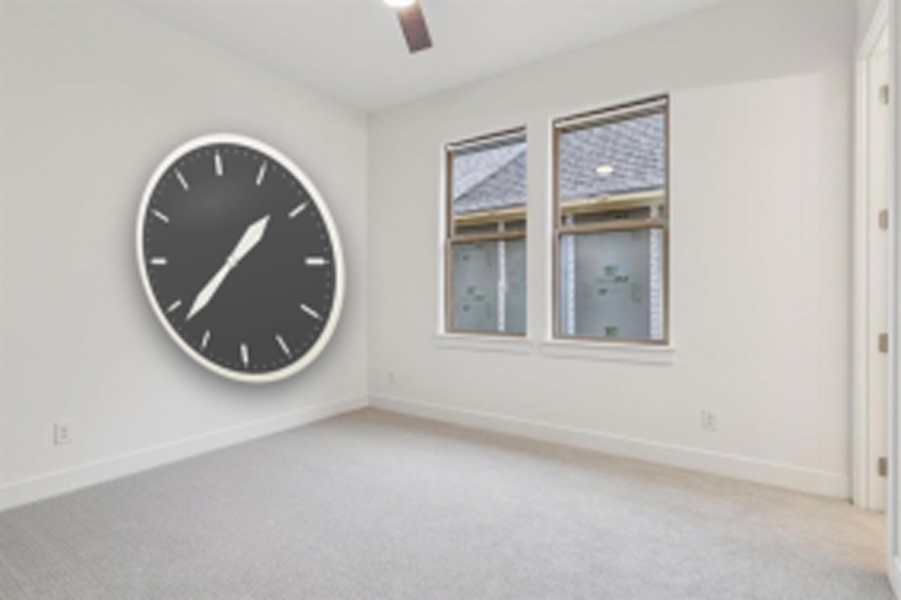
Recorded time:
{"hour": 1, "minute": 38}
